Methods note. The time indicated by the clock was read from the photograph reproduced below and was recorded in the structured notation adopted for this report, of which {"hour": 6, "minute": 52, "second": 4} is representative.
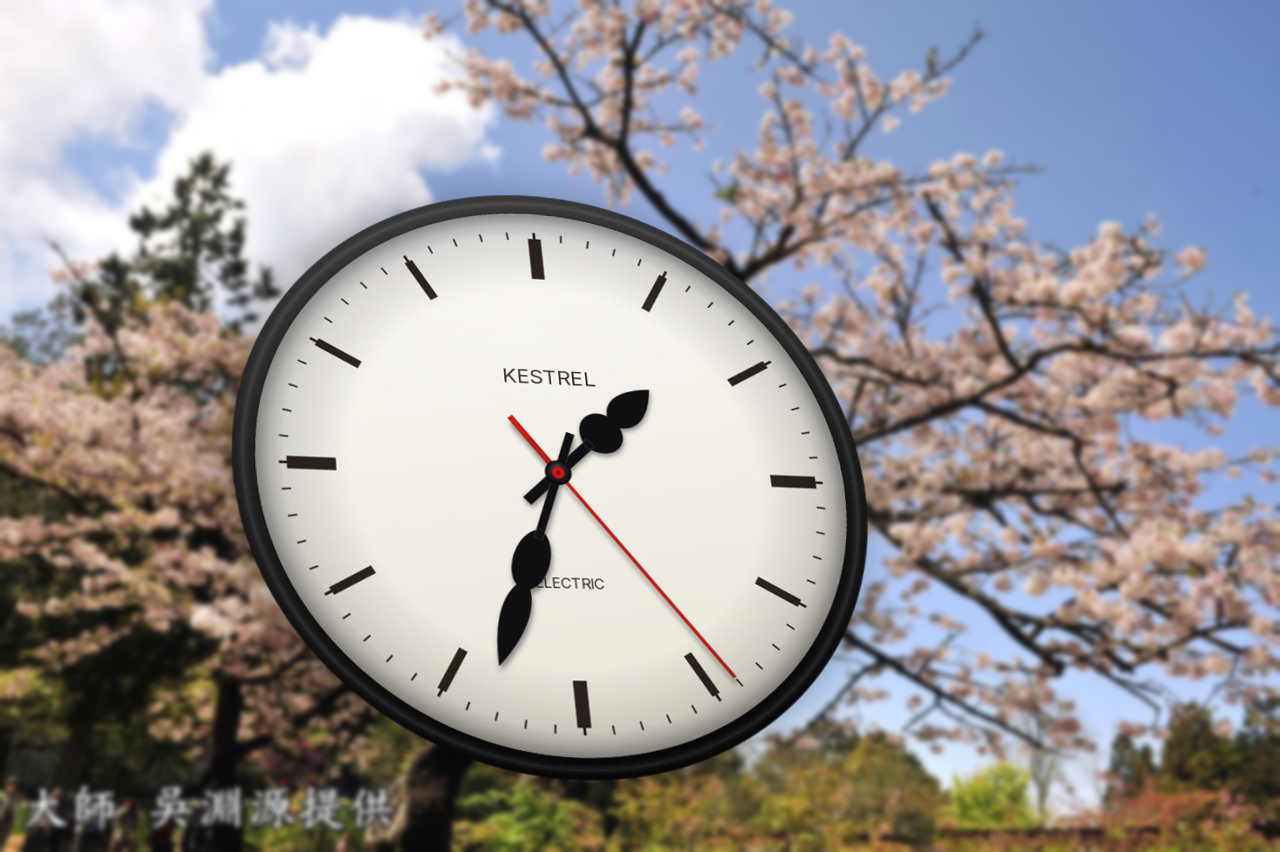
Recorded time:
{"hour": 1, "minute": 33, "second": 24}
